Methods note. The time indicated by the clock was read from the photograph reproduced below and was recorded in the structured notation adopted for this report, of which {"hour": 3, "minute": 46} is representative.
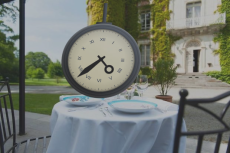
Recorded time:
{"hour": 4, "minute": 38}
